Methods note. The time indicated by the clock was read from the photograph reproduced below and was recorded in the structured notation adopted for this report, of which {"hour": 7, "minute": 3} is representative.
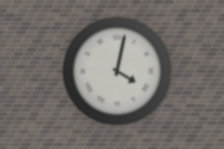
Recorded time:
{"hour": 4, "minute": 2}
